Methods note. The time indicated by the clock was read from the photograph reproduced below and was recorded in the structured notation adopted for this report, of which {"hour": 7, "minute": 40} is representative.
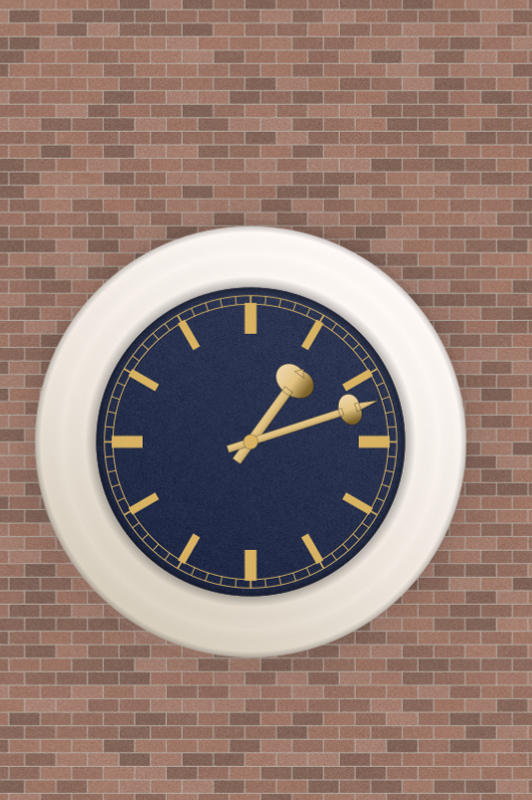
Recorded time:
{"hour": 1, "minute": 12}
